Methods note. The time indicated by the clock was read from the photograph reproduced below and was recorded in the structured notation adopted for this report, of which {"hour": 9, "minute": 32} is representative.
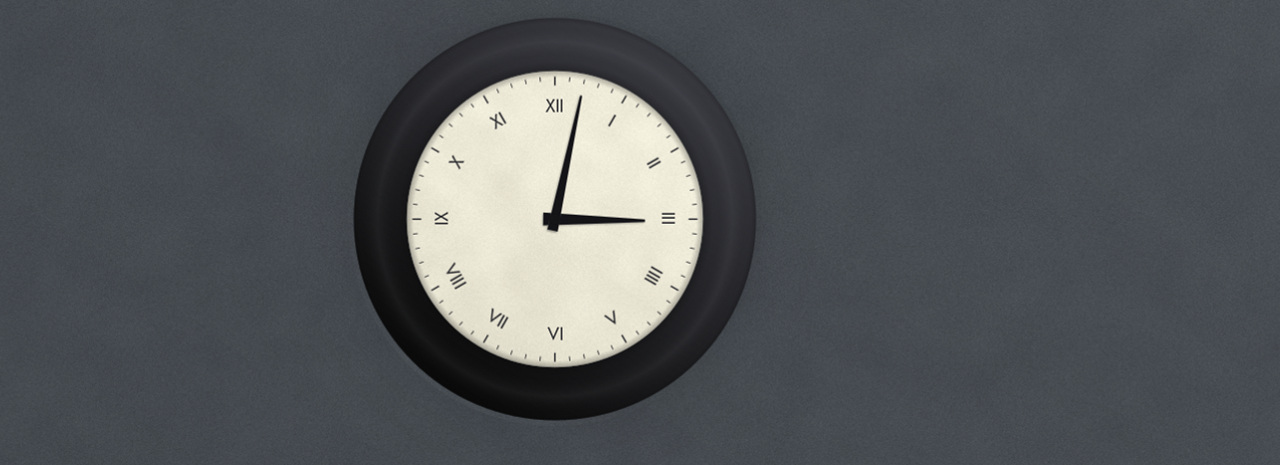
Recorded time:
{"hour": 3, "minute": 2}
